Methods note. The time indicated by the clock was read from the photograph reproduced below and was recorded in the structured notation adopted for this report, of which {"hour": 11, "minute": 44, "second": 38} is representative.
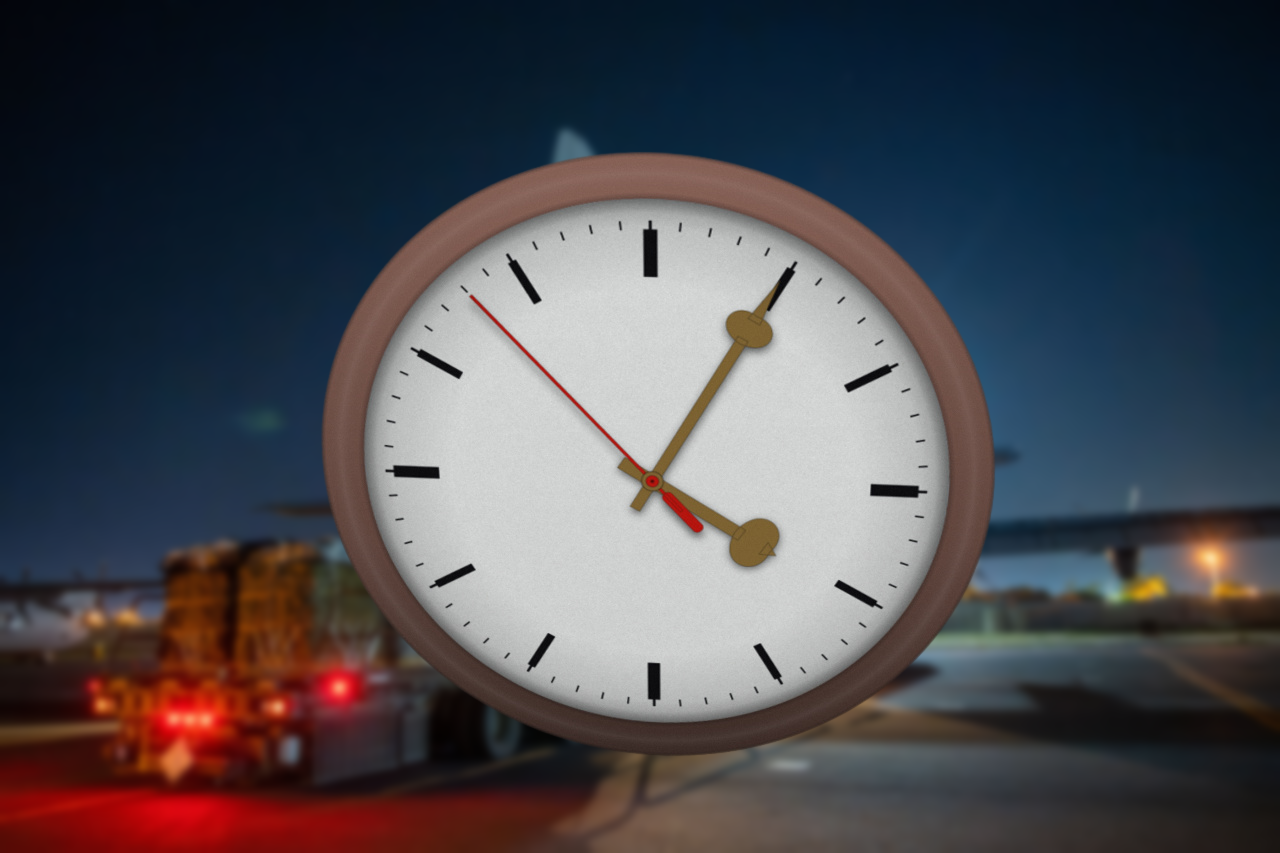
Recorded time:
{"hour": 4, "minute": 4, "second": 53}
